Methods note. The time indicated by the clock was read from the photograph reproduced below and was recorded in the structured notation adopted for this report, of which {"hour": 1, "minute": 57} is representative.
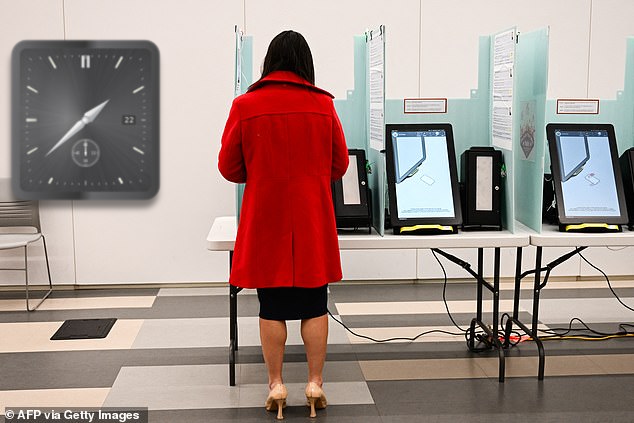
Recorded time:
{"hour": 1, "minute": 38}
